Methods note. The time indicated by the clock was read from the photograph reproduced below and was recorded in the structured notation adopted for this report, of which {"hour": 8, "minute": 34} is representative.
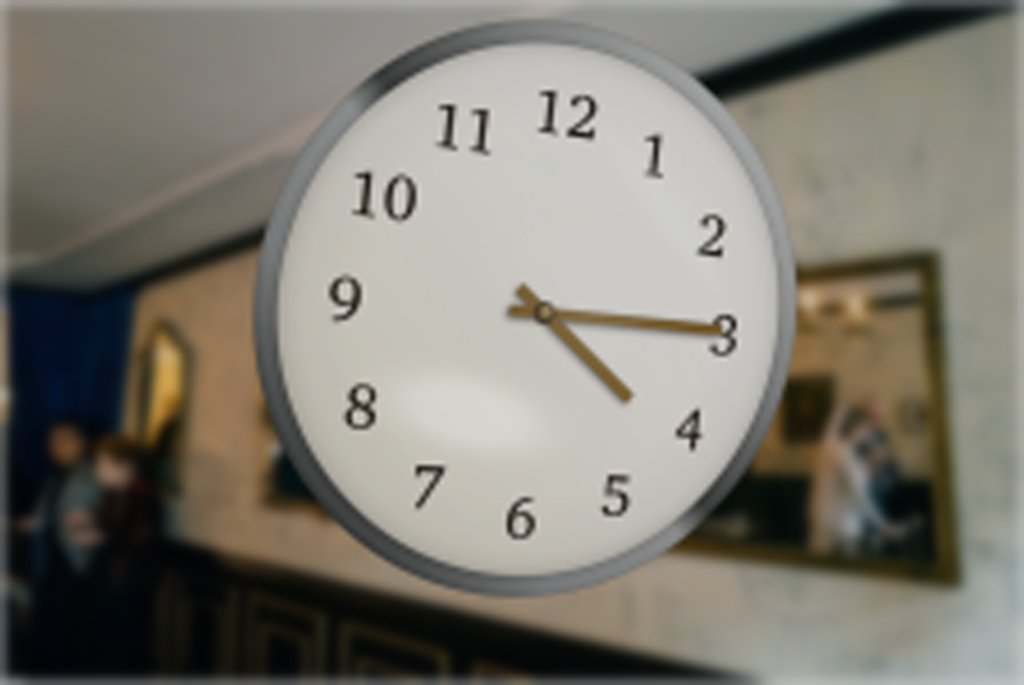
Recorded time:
{"hour": 4, "minute": 15}
